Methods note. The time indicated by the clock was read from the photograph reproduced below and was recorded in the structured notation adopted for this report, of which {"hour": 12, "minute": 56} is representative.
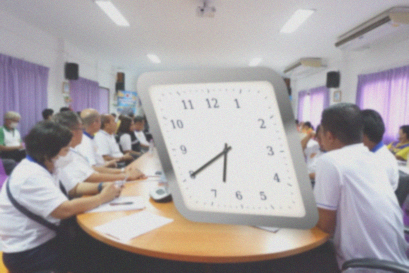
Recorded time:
{"hour": 6, "minute": 40}
